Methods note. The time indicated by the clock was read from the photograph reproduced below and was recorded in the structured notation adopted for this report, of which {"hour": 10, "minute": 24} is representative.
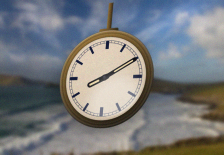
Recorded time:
{"hour": 8, "minute": 10}
